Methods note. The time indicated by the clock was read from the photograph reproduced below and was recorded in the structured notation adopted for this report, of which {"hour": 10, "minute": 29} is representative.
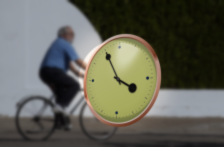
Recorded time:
{"hour": 3, "minute": 55}
